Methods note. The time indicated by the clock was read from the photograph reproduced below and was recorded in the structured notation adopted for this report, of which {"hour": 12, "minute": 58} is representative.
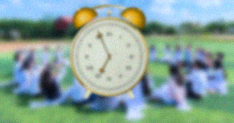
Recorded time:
{"hour": 6, "minute": 56}
